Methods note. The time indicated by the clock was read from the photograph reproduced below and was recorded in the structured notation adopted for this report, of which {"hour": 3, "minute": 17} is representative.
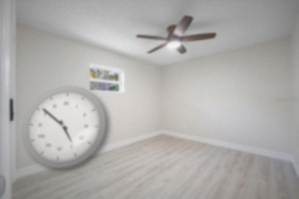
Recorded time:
{"hour": 4, "minute": 51}
